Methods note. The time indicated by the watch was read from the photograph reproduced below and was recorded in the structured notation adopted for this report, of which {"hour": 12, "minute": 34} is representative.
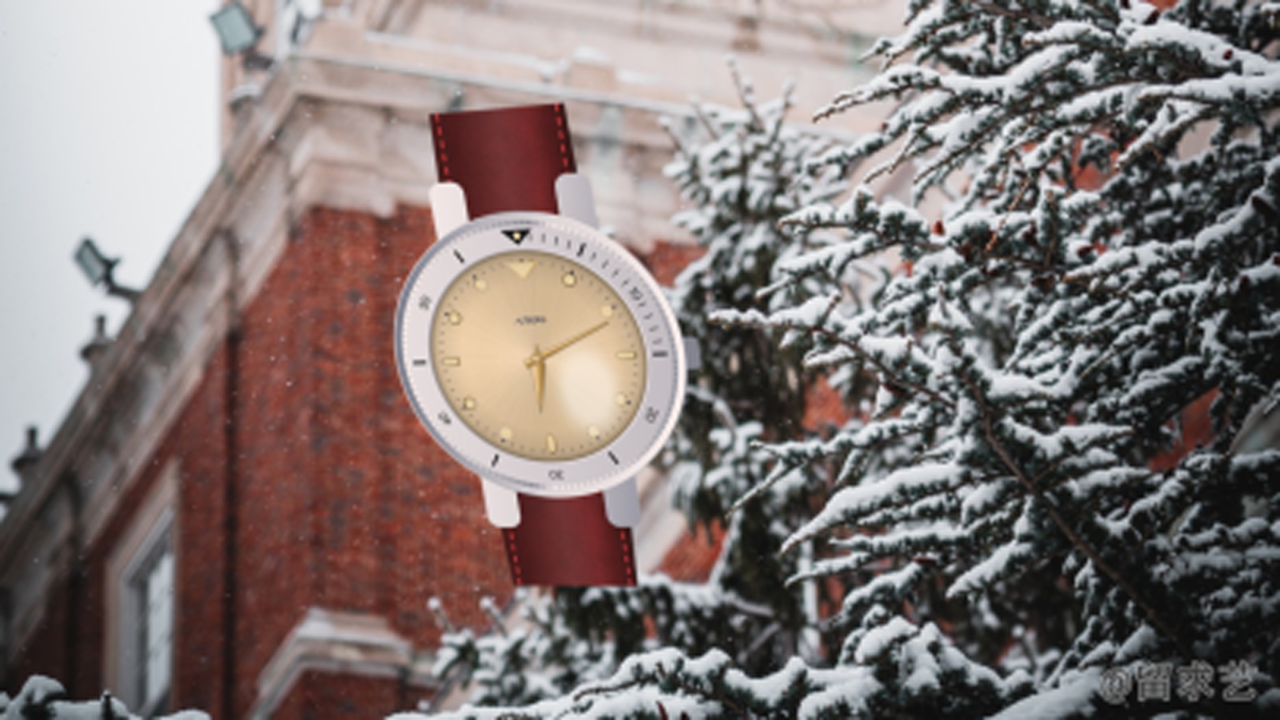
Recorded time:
{"hour": 6, "minute": 11}
